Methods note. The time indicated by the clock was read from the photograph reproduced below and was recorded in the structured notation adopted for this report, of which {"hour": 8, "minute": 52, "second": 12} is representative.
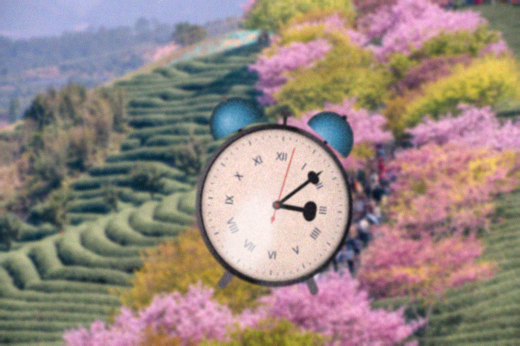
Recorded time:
{"hour": 3, "minute": 8, "second": 2}
